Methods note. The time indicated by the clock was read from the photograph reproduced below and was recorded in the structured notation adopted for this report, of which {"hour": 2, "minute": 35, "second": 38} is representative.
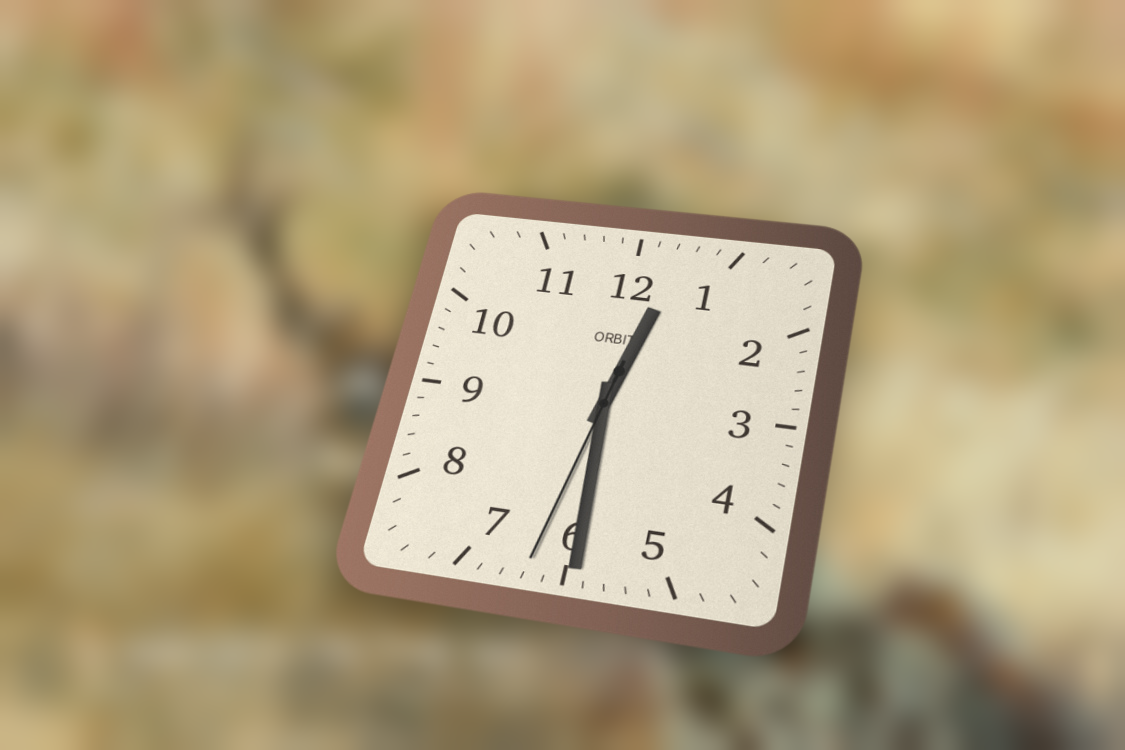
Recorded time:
{"hour": 12, "minute": 29, "second": 32}
